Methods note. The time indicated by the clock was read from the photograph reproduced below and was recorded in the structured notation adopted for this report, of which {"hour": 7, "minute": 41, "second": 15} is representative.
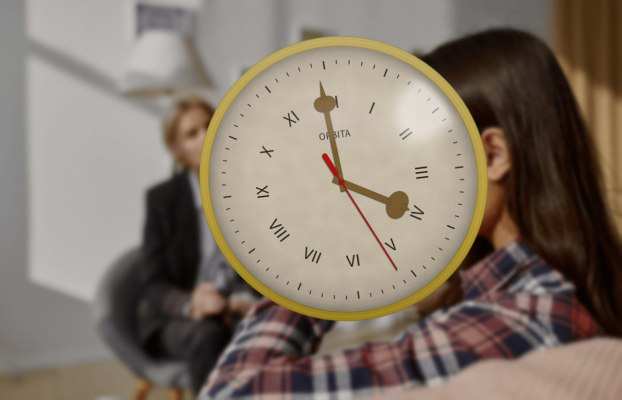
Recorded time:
{"hour": 3, "minute": 59, "second": 26}
